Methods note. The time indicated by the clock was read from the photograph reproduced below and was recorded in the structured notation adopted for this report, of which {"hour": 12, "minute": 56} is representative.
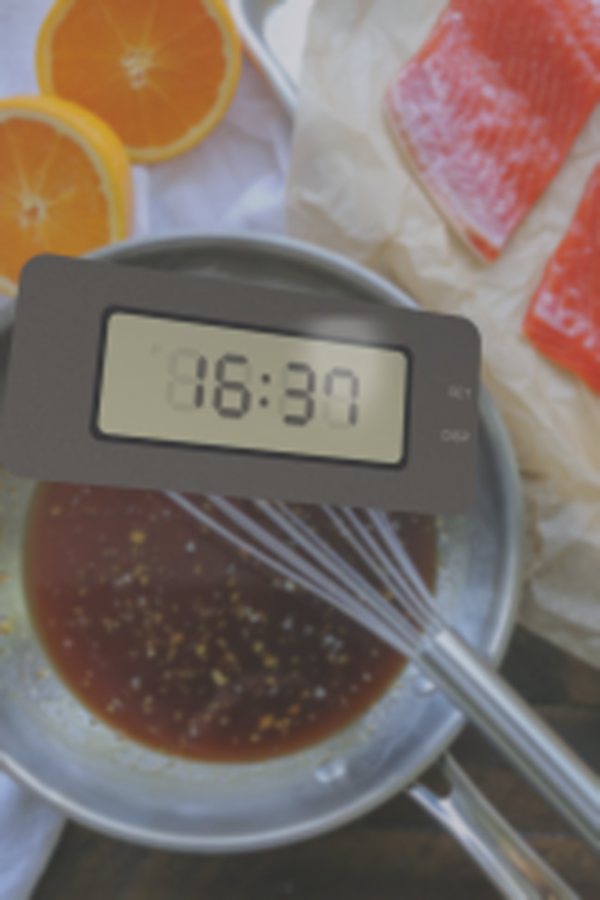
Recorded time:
{"hour": 16, "minute": 37}
